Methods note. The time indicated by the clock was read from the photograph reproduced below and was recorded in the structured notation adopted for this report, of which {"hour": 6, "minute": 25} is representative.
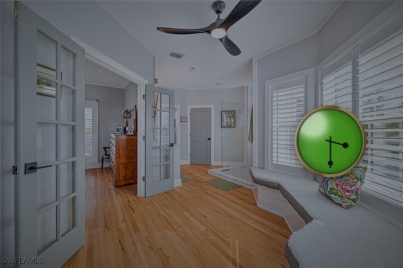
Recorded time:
{"hour": 3, "minute": 30}
